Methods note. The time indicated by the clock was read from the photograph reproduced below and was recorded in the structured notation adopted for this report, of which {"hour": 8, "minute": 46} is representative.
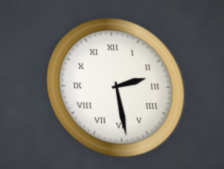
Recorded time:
{"hour": 2, "minute": 29}
